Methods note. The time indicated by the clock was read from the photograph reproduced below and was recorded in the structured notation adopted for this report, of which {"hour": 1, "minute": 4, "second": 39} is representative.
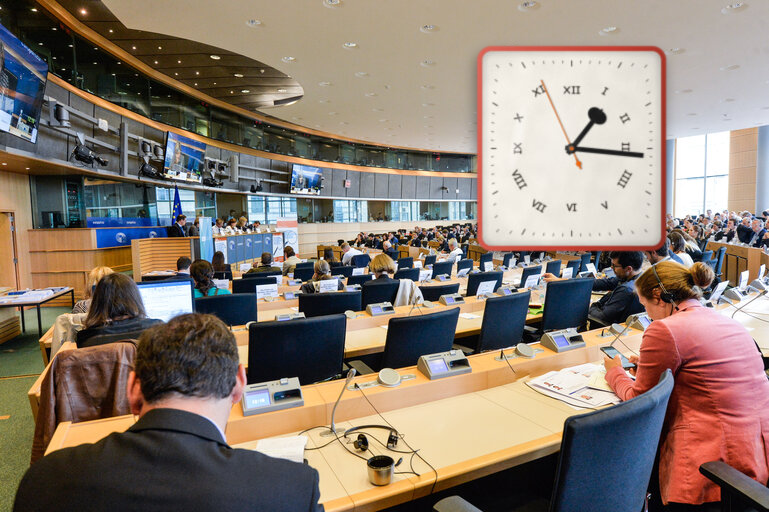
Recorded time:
{"hour": 1, "minute": 15, "second": 56}
